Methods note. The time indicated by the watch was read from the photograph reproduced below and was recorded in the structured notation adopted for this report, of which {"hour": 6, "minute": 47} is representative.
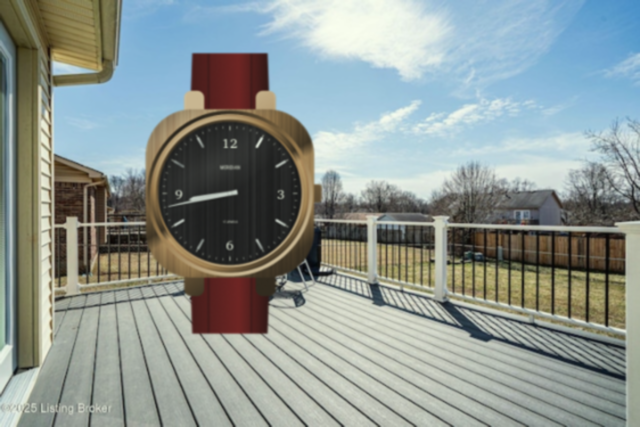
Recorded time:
{"hour": 8, "minute": 43}
